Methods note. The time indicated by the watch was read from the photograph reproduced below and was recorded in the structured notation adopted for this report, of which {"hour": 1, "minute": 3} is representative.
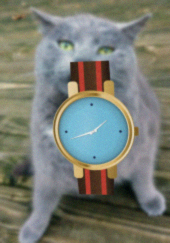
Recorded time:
{"hour": 1, "minute": 42}
